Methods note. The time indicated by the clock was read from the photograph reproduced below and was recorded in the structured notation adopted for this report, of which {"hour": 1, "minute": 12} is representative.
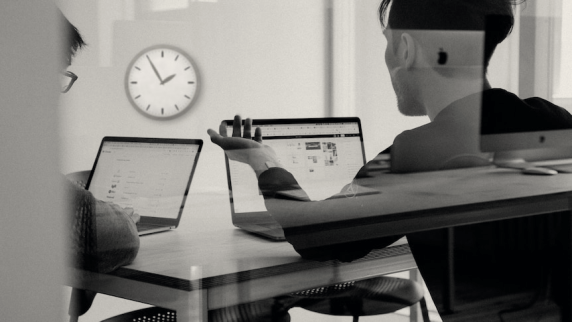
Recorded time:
{"hour": 1, "minute": 55}
